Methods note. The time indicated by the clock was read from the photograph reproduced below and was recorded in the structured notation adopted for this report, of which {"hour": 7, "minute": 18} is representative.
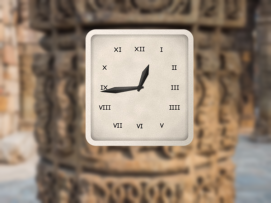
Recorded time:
{"hour": 12, "minute": 44}
